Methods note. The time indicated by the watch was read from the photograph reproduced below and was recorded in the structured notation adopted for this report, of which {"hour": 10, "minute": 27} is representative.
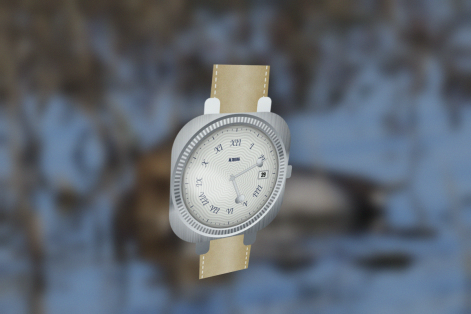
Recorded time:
{"hour": 5, "minute": 11}
